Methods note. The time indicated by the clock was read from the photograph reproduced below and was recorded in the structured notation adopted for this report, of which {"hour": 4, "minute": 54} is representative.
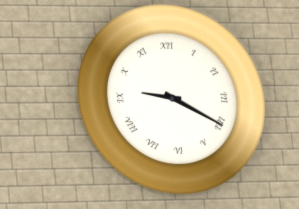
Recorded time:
{"hour": 9, "minute": 20}
